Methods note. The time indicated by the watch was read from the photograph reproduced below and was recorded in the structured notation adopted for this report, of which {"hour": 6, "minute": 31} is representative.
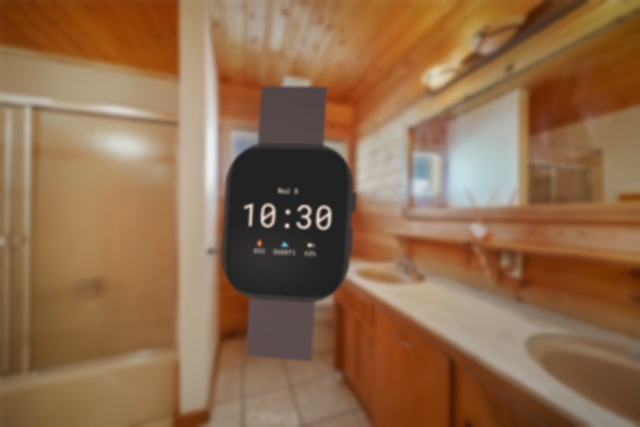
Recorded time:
{"hour": 10, "minute": 30}
